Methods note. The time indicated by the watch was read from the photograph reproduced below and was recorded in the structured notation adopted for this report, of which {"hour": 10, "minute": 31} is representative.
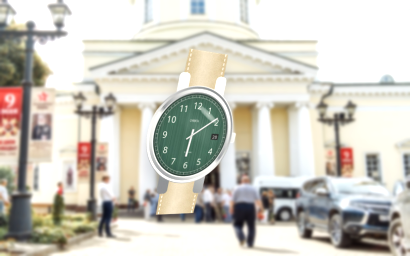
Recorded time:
{"hour": 6, "minute": 9}
